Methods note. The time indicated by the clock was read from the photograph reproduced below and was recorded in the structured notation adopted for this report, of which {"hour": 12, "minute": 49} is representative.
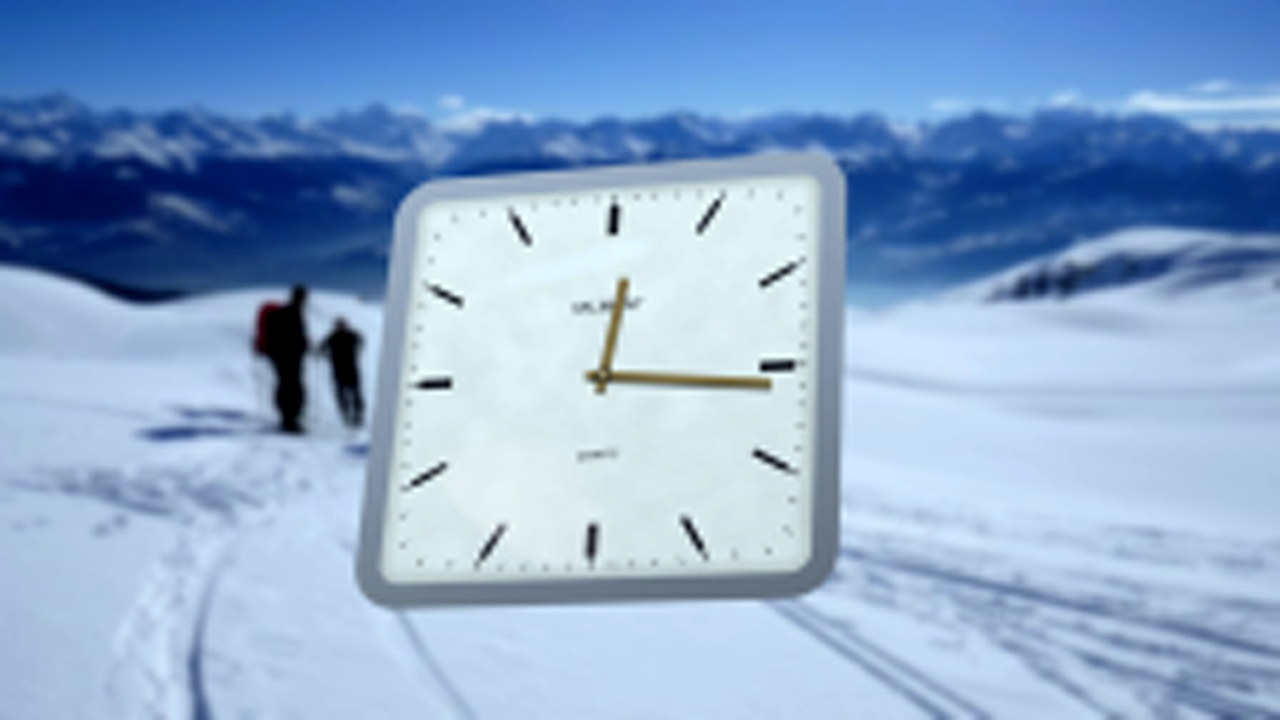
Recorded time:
{"hour": 12, "minute": 16}
